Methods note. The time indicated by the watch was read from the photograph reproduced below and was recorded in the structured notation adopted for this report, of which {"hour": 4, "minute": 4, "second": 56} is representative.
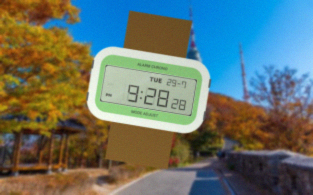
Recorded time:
{"hour": 9, "minute": 28, "second": 28}
